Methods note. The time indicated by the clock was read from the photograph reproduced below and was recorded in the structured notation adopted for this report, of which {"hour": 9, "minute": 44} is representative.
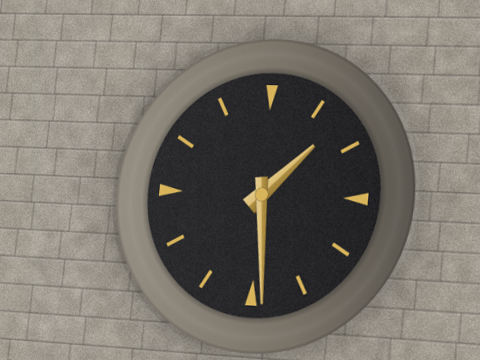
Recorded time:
{"hour": 1, "minute": 29}
